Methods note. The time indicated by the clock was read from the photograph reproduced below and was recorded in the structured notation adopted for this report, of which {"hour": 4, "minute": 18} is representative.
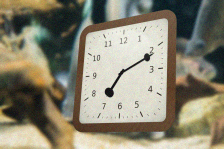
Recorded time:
{"hour": 7, "minute": 11}
